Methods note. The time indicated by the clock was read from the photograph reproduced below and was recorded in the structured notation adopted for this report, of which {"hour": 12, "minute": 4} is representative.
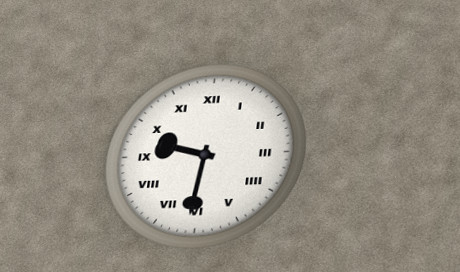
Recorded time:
{"hour": 9, "minute": 31}
